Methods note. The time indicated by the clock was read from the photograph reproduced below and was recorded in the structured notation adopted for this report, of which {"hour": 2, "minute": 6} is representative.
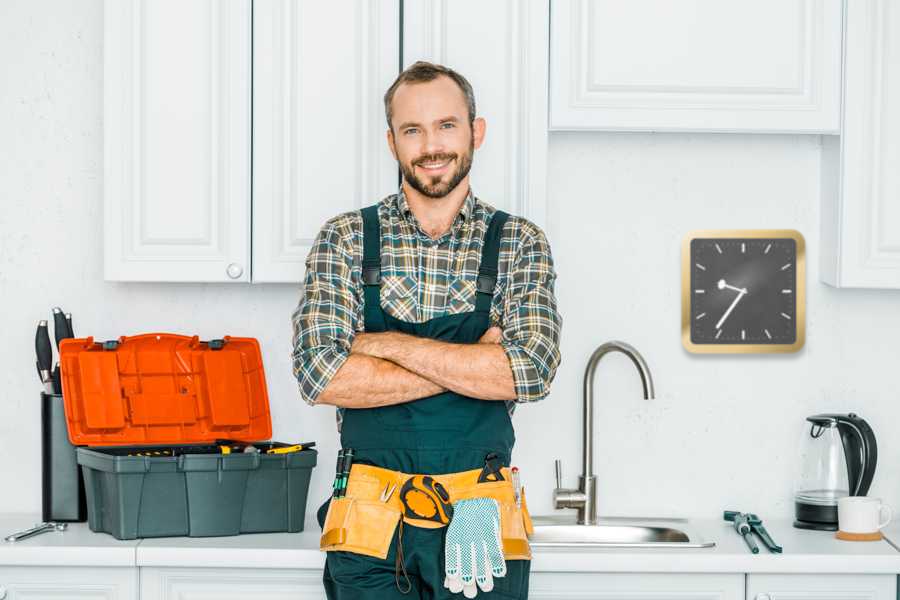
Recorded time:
{"hour": 9, "minute": 36}
